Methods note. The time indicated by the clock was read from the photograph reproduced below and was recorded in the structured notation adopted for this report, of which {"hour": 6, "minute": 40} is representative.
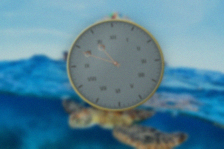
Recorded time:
{"hour": 10, "minute": 49}
